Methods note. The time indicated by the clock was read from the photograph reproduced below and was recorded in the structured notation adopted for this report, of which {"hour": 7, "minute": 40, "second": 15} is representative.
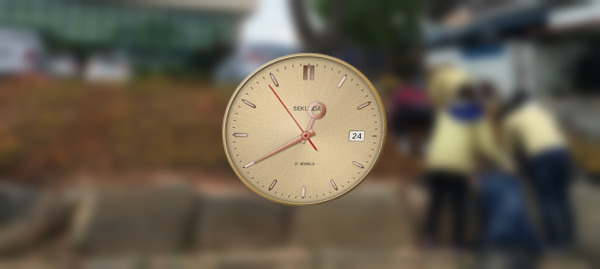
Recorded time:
{"hour": 12, "minute": 39, "second": 54}
